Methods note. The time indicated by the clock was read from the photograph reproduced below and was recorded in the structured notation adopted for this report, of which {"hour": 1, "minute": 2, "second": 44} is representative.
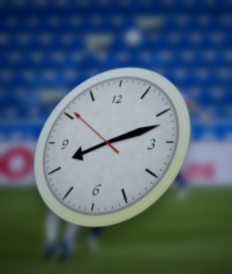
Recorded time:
{"hour": 8, "minute": 11, "second": 51}
